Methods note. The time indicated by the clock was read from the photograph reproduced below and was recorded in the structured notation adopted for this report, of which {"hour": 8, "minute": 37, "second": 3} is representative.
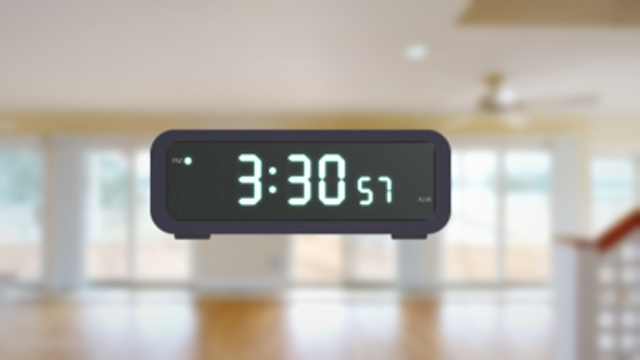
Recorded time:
{"hour": 3, "minute": 30, "second": 57}
